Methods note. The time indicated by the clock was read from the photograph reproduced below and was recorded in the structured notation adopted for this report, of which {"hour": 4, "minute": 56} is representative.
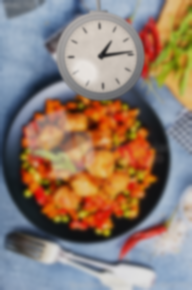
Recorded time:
{"hour": 1, "minute": 14}
